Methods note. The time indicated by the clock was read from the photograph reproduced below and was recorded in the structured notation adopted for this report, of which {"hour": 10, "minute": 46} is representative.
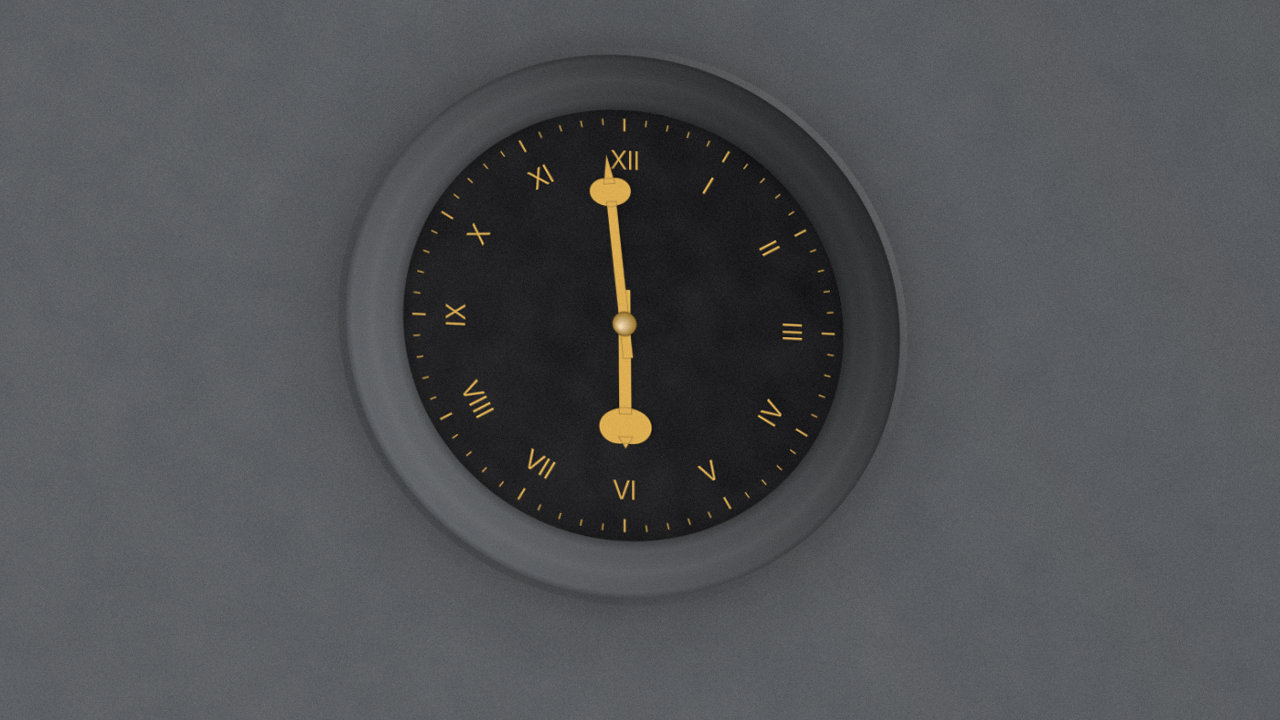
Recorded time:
{"hour": 5, "minute": 59}
